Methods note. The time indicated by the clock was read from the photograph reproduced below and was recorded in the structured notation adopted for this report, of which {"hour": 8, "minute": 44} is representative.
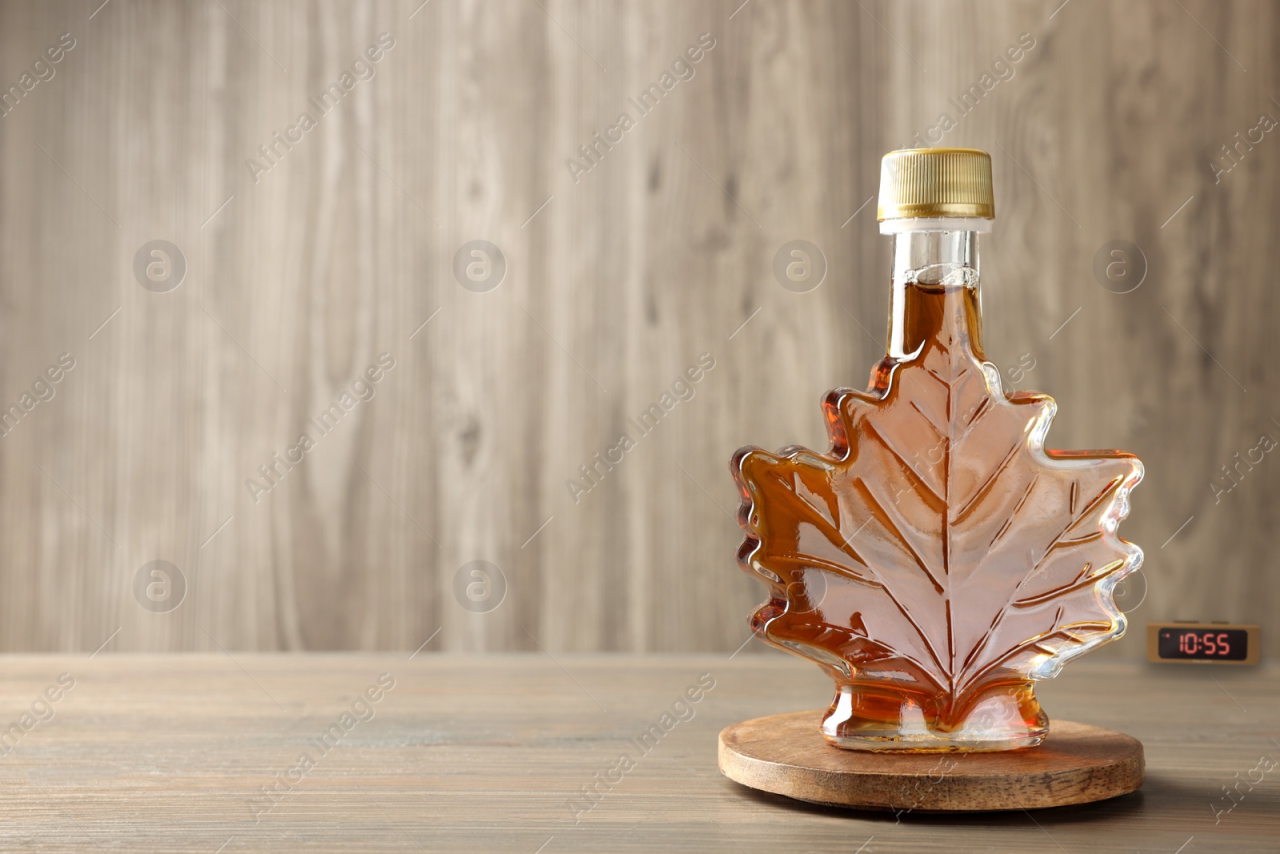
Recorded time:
{"hour": 10, "minute": 55}
